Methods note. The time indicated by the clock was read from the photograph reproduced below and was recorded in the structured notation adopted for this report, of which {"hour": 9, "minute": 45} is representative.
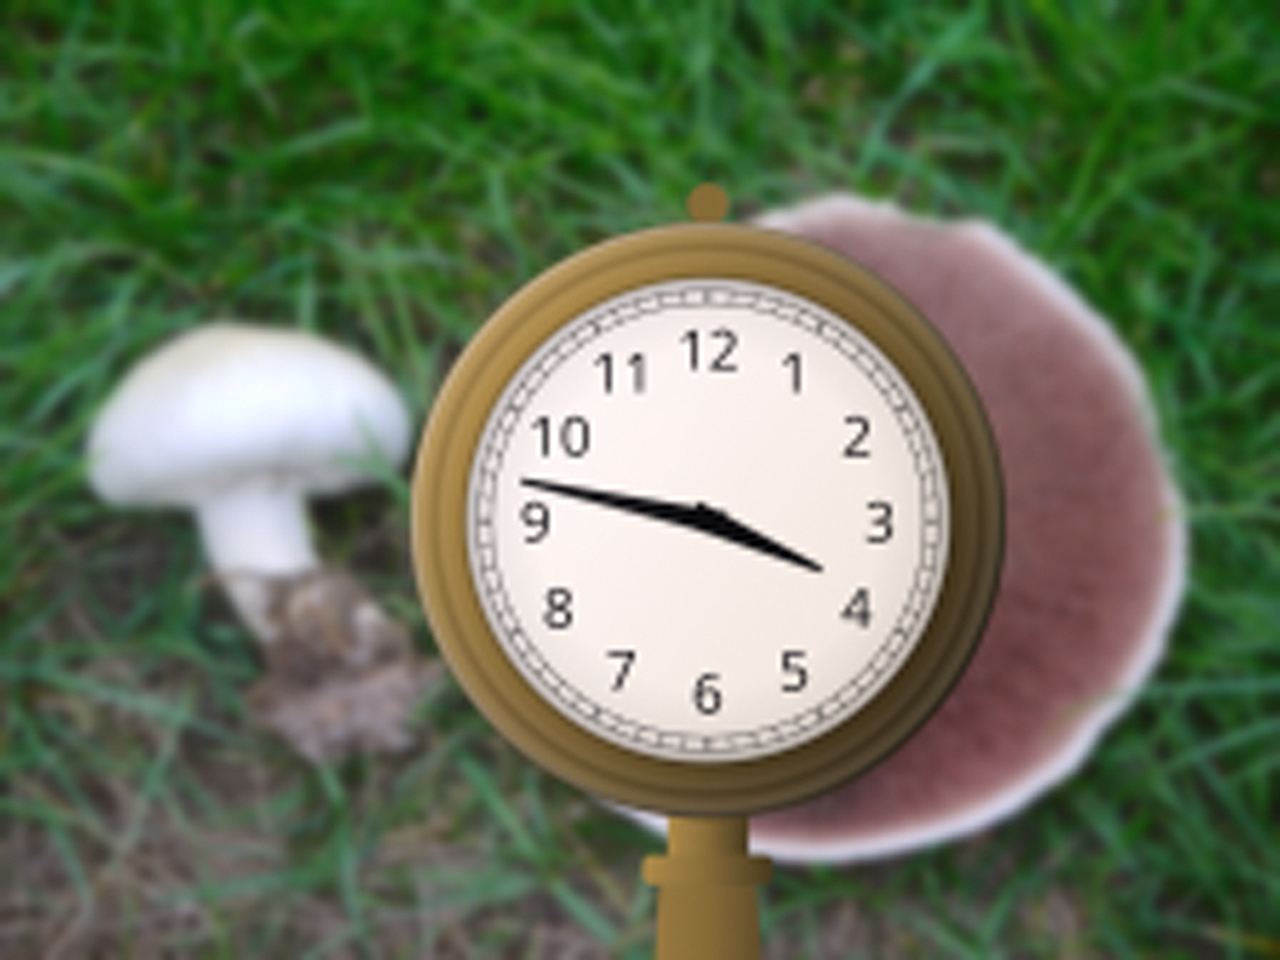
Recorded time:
{"hour": 3, "minute": 47}
